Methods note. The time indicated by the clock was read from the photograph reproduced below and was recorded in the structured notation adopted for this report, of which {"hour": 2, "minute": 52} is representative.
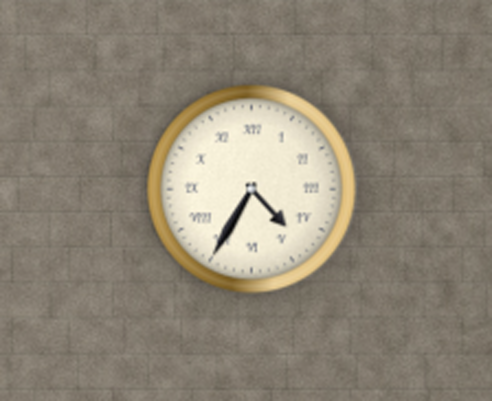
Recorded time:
{"hour": 4, "minute": 35}
